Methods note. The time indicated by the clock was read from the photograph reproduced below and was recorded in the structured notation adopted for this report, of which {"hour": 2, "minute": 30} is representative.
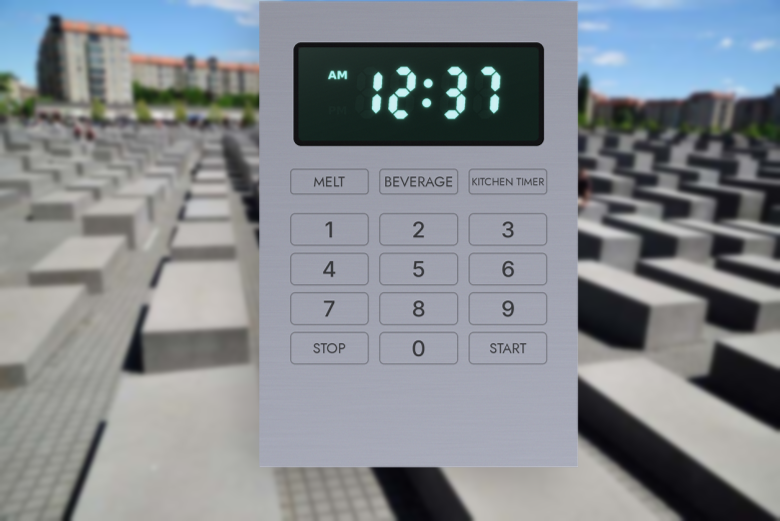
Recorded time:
{"hour": 12, "minute": 37}
